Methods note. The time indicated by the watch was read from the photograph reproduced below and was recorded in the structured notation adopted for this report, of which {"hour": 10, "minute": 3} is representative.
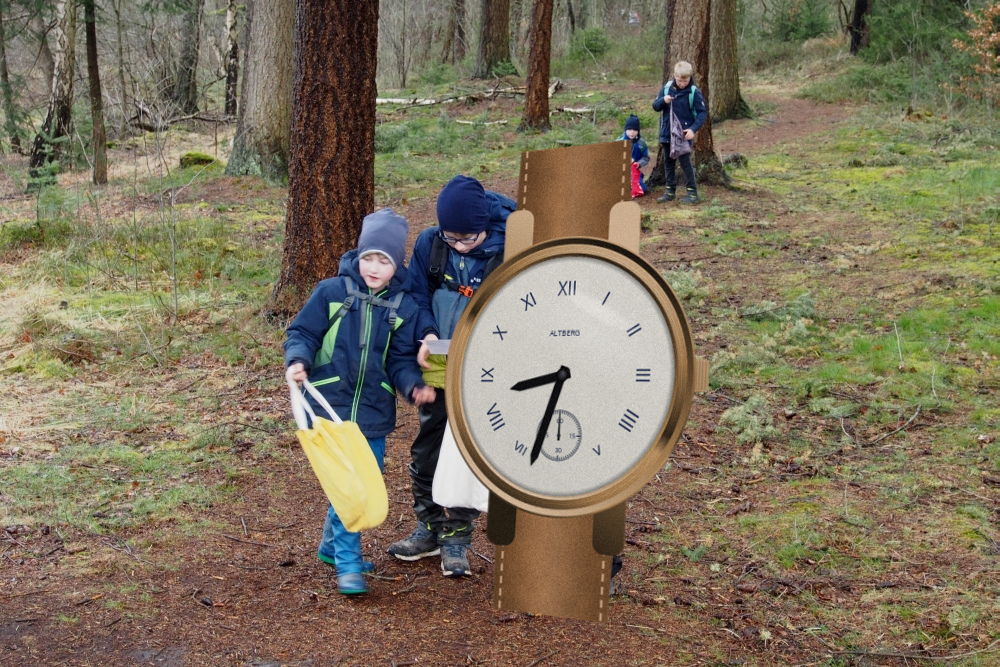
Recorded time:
{"hour": 8, "minute": 33}
